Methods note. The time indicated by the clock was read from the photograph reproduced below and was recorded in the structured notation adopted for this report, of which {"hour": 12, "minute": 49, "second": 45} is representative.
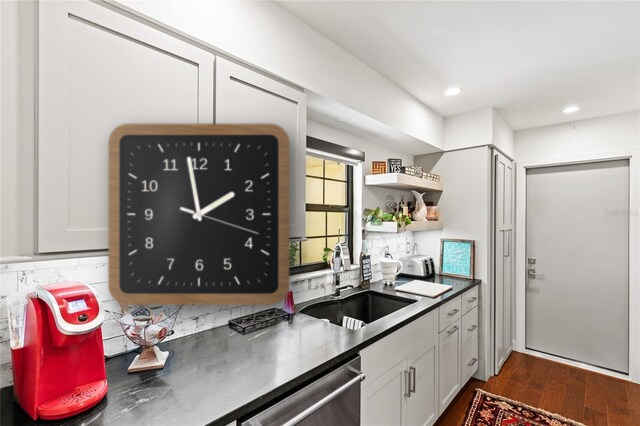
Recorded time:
{"hour": 1, "minute": 58, "second": 18}
